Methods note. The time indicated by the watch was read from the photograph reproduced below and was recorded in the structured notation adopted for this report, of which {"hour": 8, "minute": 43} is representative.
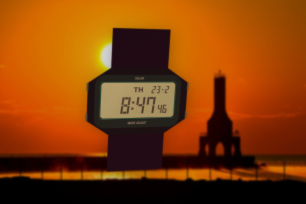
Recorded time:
{"hour": 8, "minute": 47}
